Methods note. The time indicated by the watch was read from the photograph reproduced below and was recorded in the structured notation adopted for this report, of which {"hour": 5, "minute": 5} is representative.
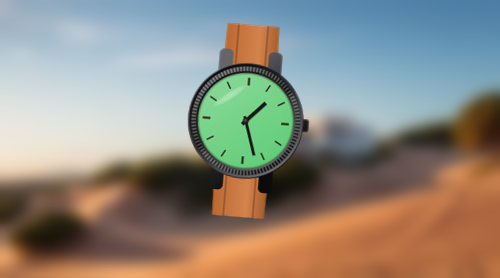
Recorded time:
{"hour": 1, "minute": 27}
